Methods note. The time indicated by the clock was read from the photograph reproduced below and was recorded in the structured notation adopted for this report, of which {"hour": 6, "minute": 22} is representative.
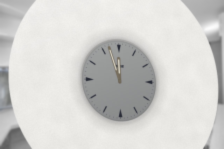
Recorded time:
{"hour": 11, "minute": 57}
